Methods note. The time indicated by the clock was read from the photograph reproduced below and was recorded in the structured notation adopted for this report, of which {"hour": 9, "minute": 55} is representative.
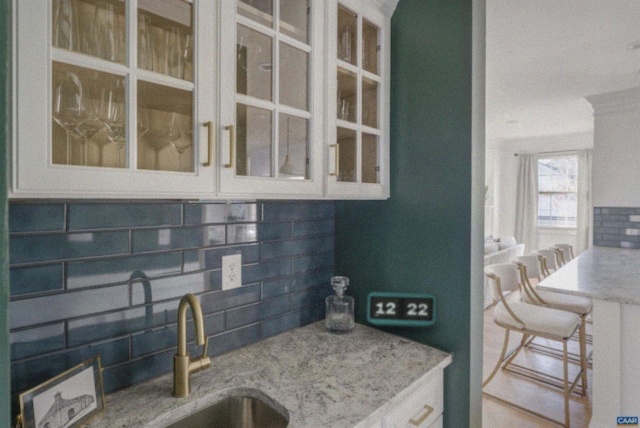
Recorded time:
{"hour": 12, "minute": 22}
